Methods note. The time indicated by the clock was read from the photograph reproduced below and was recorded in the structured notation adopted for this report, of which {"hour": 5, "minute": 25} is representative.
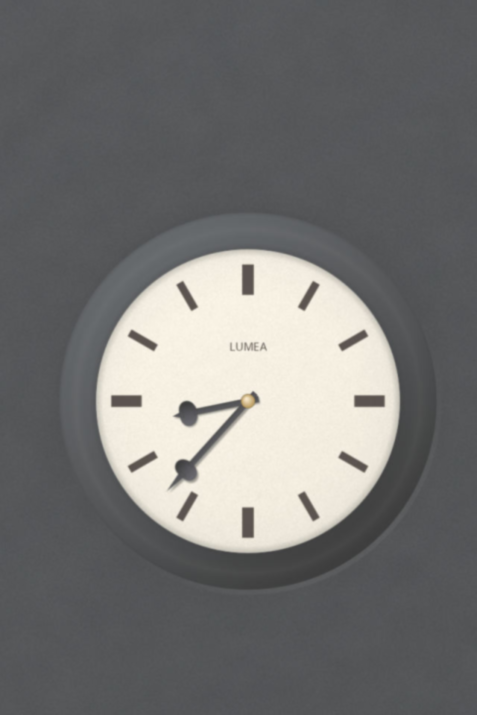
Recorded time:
{"hour": 8, "minute": 37}
